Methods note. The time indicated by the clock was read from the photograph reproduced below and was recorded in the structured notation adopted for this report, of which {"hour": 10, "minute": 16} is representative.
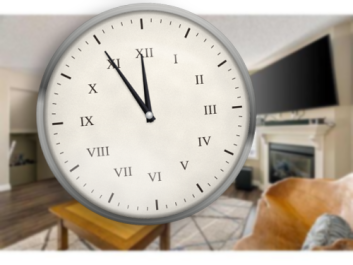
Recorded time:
{"hour": 11, "minute": 55}
